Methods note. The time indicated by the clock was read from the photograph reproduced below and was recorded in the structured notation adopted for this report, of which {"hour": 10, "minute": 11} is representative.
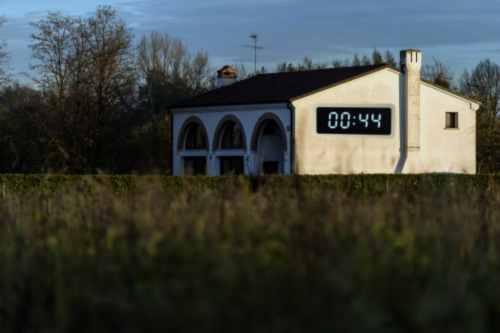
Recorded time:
{"hour": 0, "minute": 44}
